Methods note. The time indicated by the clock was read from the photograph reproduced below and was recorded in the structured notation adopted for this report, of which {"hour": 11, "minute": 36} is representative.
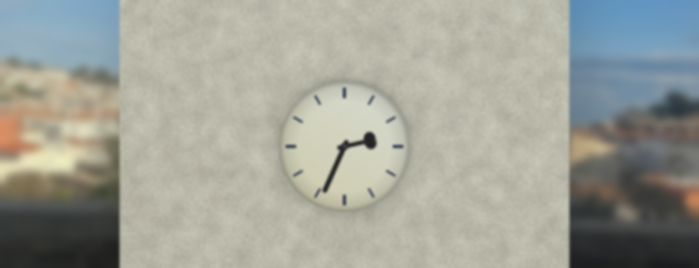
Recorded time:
{"hour": 2, "minute": 34}
